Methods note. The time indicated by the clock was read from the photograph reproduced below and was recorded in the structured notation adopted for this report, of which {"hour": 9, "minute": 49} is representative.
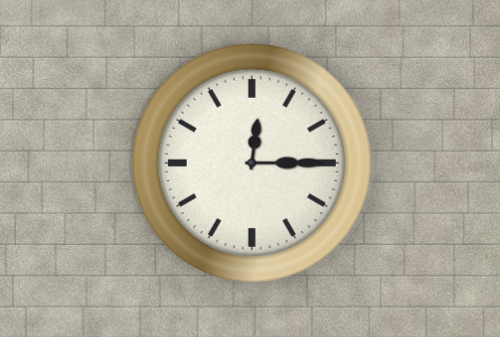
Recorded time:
{"hour": 12, "minute": 15}
